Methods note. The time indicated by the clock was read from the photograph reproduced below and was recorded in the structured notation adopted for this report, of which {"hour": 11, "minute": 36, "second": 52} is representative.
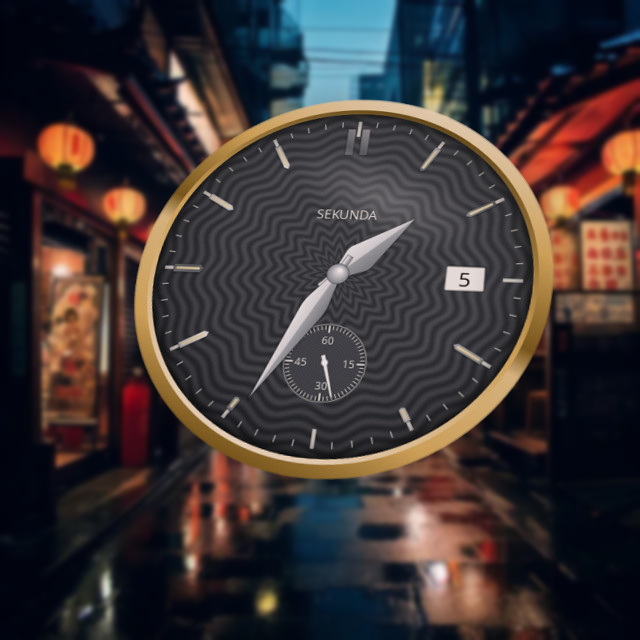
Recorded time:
{"hour": 1, "minute": 34, "second": 27}
